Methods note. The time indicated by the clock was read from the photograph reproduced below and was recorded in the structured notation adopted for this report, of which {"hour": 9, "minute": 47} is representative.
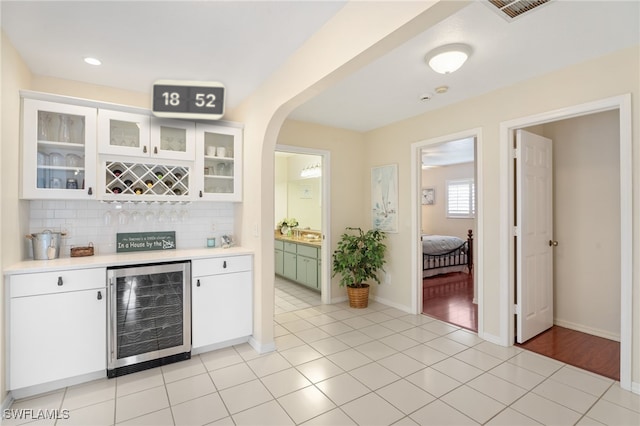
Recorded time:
{"hour": 18, "minute": 52}
